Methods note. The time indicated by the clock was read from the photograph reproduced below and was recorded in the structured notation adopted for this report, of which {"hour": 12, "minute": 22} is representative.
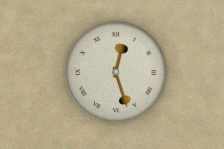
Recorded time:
{"hour": 12, "minute": 27}
